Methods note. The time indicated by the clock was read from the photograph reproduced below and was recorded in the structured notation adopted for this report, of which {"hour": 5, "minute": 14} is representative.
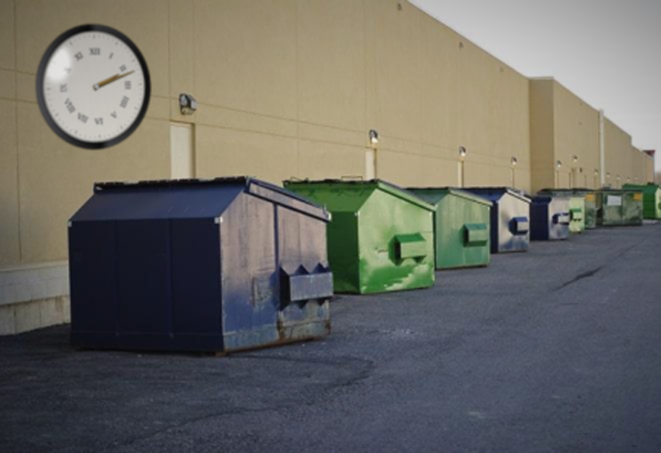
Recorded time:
{"hour": 2, "minute": 12}
